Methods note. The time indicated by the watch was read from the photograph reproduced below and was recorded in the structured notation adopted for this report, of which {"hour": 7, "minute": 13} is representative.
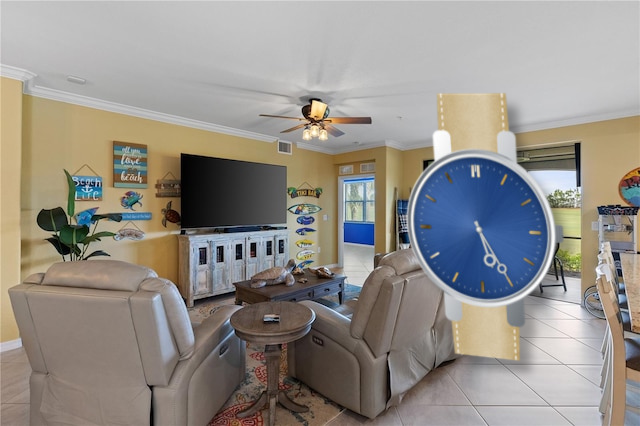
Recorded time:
{"hour": 5, "minute": 25}
